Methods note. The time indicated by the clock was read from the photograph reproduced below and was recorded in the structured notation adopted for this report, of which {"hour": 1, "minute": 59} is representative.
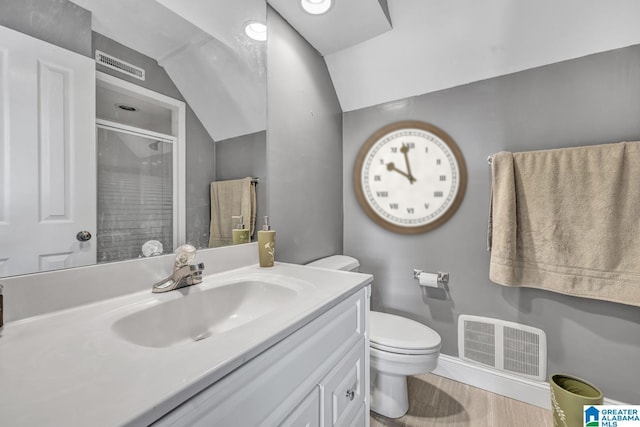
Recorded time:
{"hour": 9, "minute": 58}
